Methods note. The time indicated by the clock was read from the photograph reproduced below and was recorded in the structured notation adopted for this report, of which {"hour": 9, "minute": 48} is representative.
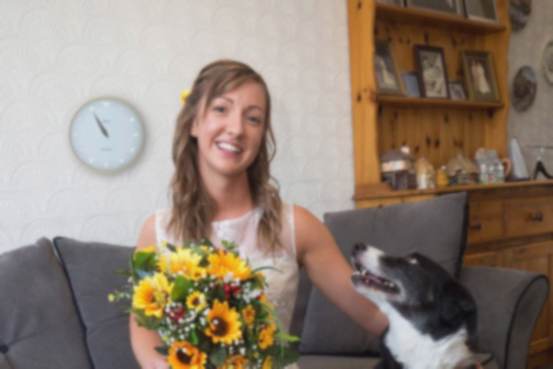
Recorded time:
{"hour": 10, "minute": 55}
